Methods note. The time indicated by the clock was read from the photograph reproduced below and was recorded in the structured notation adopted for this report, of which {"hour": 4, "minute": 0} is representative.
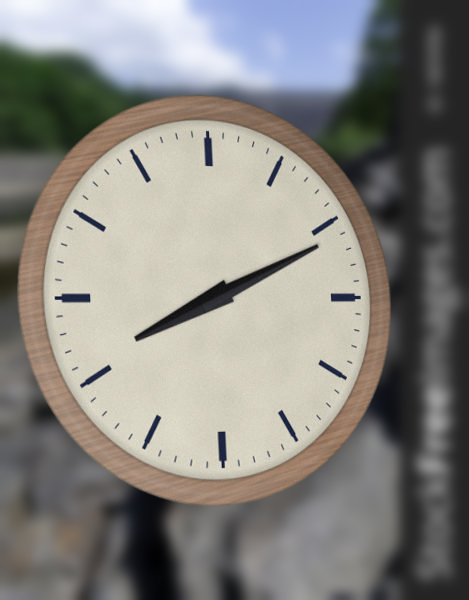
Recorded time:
{"hour": 8, "minute": 11}
